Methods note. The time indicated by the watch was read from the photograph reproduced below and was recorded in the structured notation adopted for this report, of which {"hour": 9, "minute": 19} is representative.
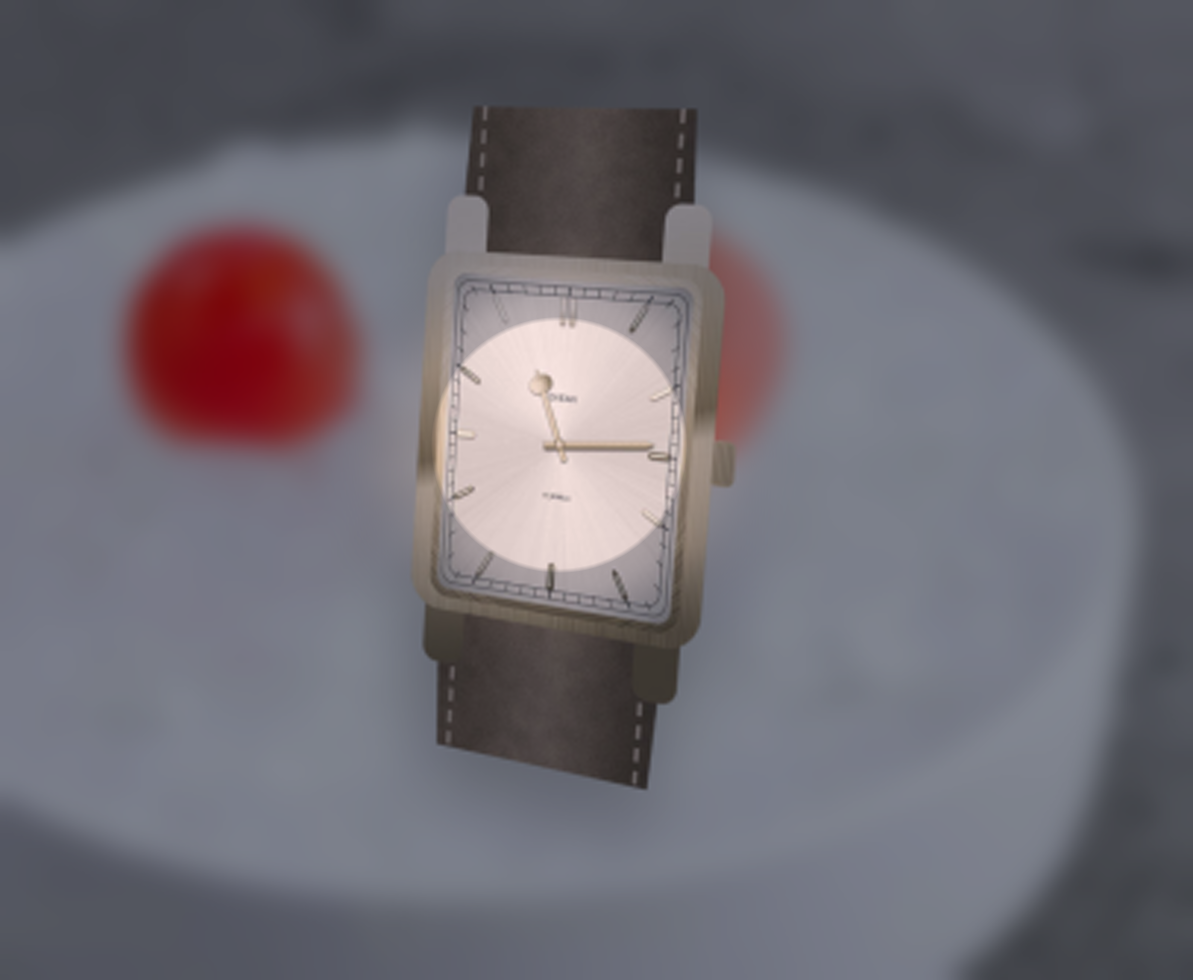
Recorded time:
{"hour": 11, "minute": 14}
